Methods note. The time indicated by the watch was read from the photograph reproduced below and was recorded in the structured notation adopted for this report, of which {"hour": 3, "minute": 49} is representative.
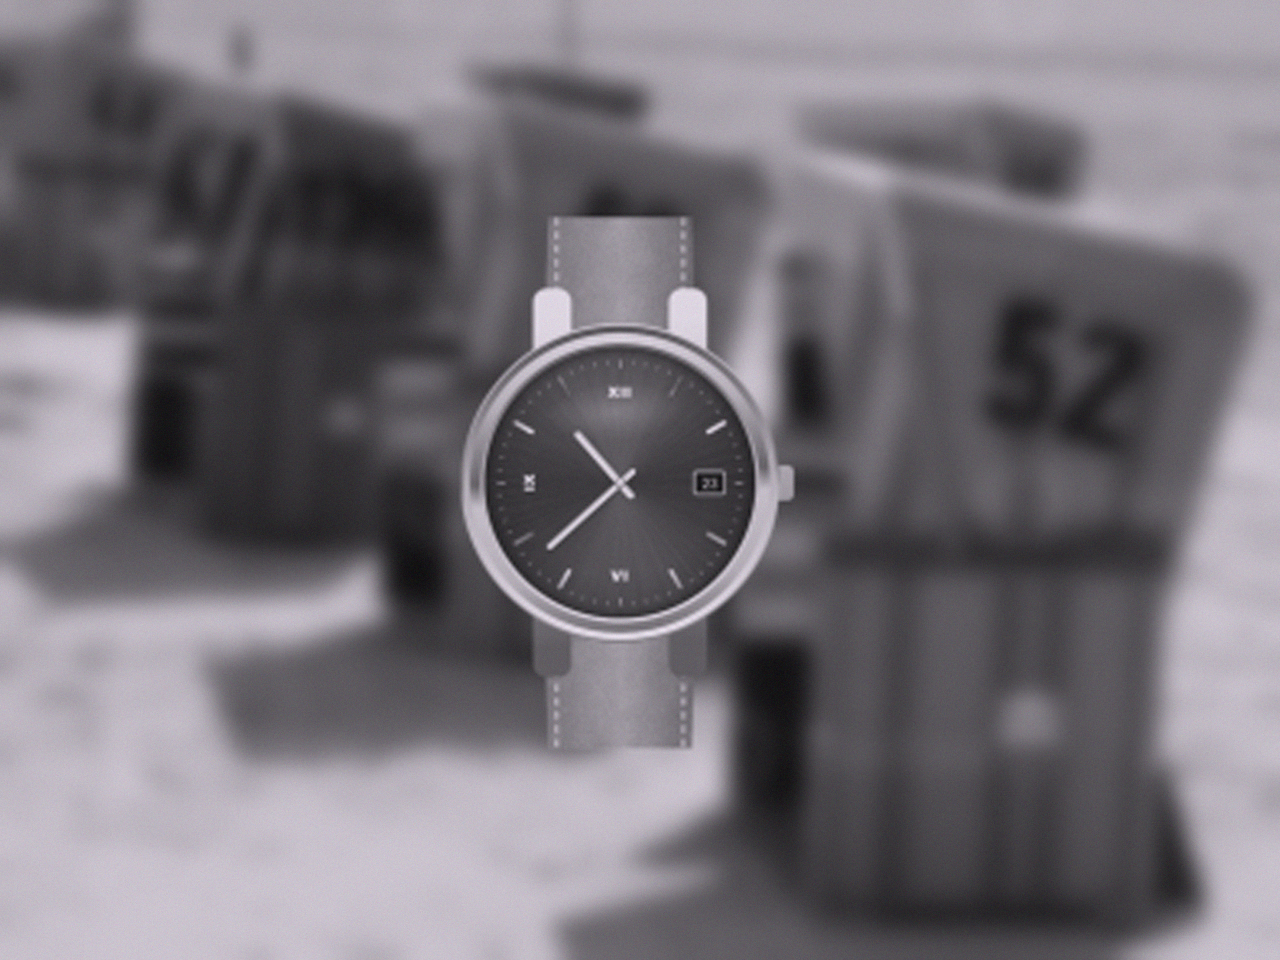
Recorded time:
{"hour": 10, "minute": 38}
